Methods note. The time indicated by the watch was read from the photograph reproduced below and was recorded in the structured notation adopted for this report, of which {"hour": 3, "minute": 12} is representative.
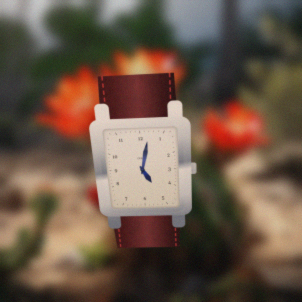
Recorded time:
{"hour": 5, "minute": 2}
